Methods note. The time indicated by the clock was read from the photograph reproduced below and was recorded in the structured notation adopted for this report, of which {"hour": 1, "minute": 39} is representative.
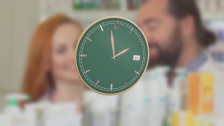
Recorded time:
{"hour": 1, "minute": 58}
